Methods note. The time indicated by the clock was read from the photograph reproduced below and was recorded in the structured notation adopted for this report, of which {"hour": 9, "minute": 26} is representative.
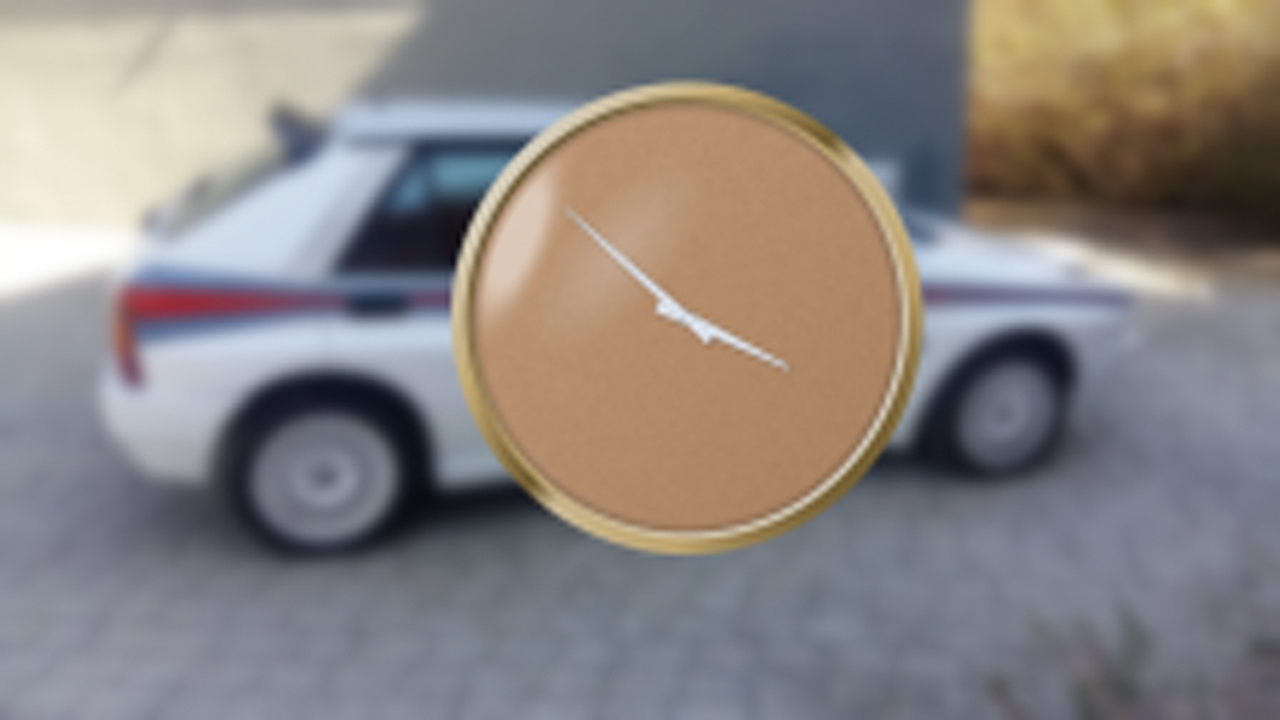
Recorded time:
{"hour": 3, "minute": 52}
